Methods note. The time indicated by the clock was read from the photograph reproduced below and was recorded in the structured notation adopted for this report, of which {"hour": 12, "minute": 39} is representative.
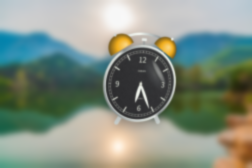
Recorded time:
{"hour": 6, "minute": 26}
